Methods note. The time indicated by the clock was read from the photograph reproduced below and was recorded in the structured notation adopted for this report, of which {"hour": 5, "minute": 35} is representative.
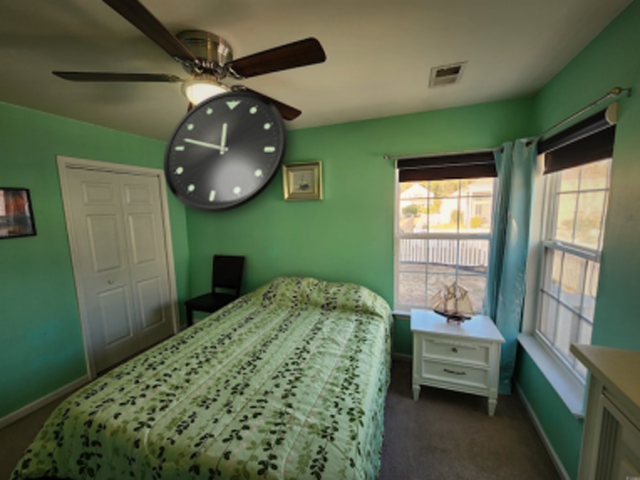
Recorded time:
{"hour": 11, "minute": 47}
